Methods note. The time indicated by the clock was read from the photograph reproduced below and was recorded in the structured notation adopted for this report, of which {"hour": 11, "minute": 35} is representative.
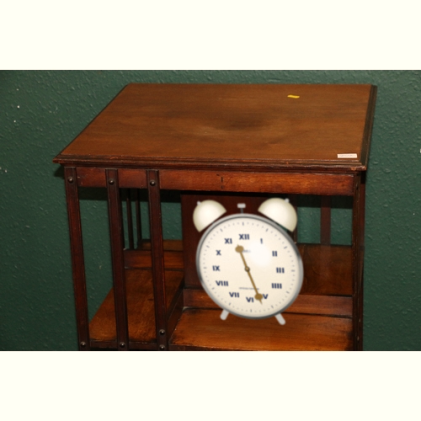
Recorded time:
{"hour": 11, "minute": 27}
